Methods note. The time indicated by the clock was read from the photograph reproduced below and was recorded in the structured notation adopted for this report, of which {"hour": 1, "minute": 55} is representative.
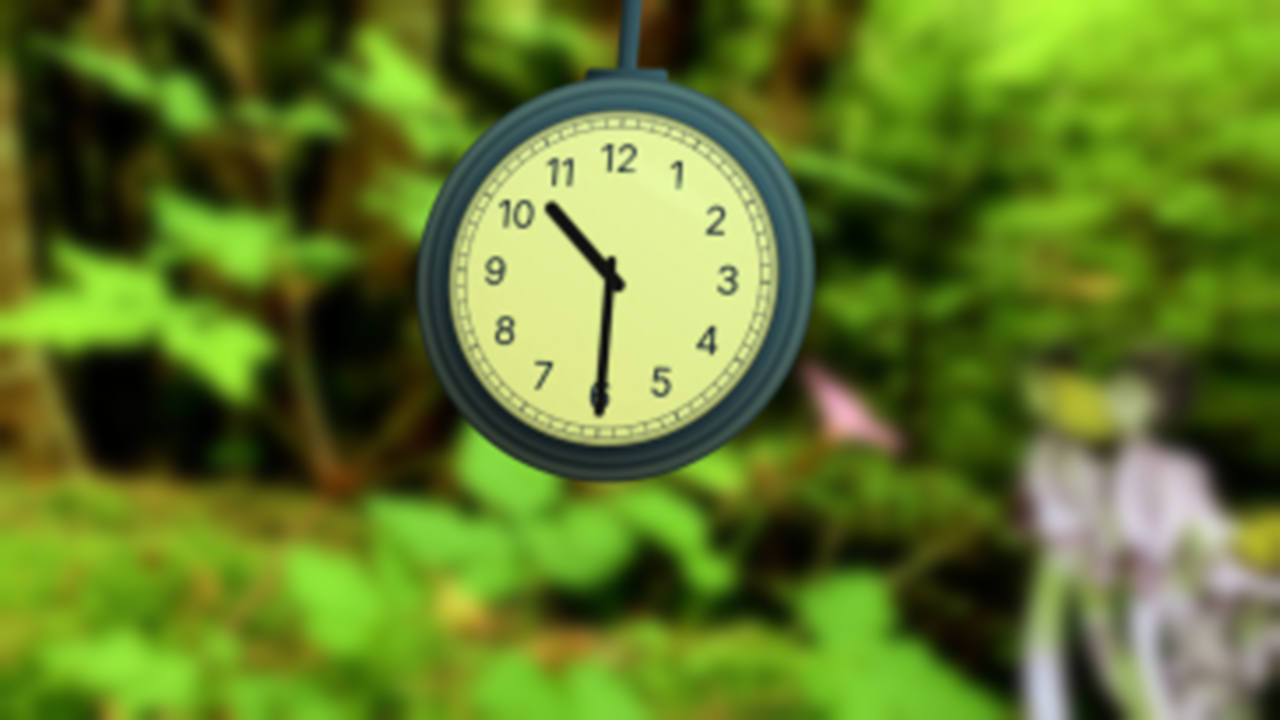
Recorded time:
{"hour": 10, "minute": 30}
